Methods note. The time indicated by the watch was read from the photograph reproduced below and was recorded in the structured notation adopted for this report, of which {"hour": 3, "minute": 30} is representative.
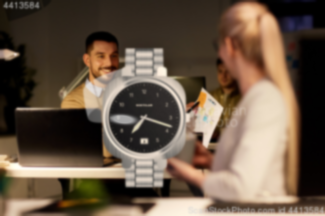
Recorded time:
{"hour": 7, "minute": 18}
